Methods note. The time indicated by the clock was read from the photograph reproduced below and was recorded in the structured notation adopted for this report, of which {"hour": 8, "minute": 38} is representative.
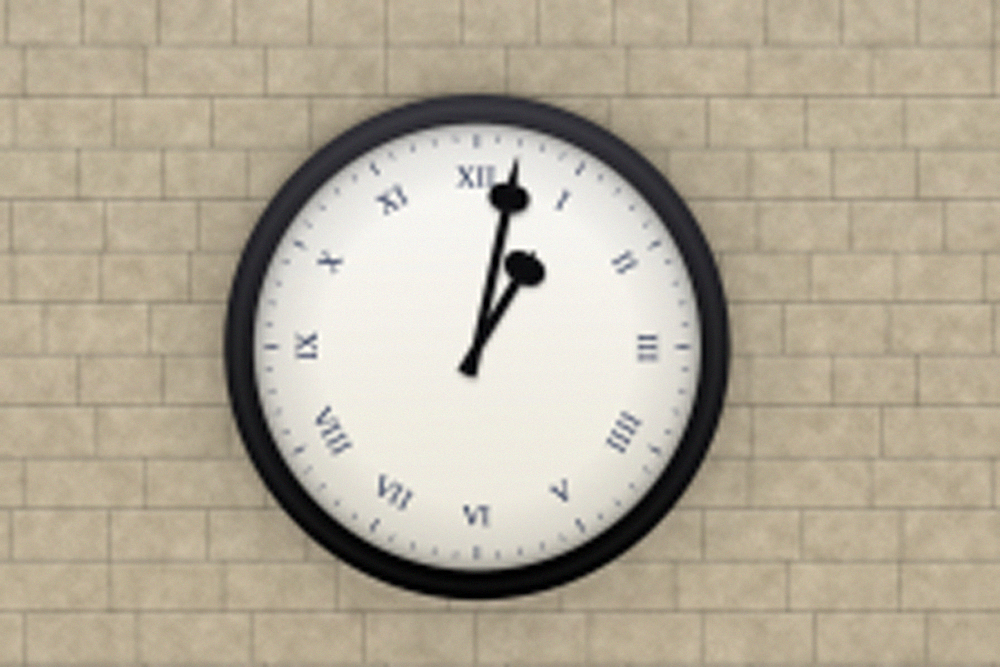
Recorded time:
{"hour": 1, "minute": 2}
